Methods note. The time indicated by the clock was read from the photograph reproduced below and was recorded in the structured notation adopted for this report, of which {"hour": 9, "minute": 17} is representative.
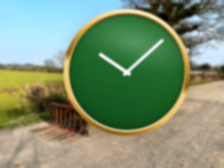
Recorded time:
{"hour": 10, "minute": 8}
